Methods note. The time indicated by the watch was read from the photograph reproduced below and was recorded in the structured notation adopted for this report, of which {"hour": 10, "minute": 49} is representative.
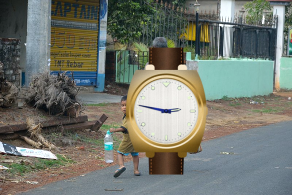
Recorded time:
{"hour": 2, "minute": 47}
